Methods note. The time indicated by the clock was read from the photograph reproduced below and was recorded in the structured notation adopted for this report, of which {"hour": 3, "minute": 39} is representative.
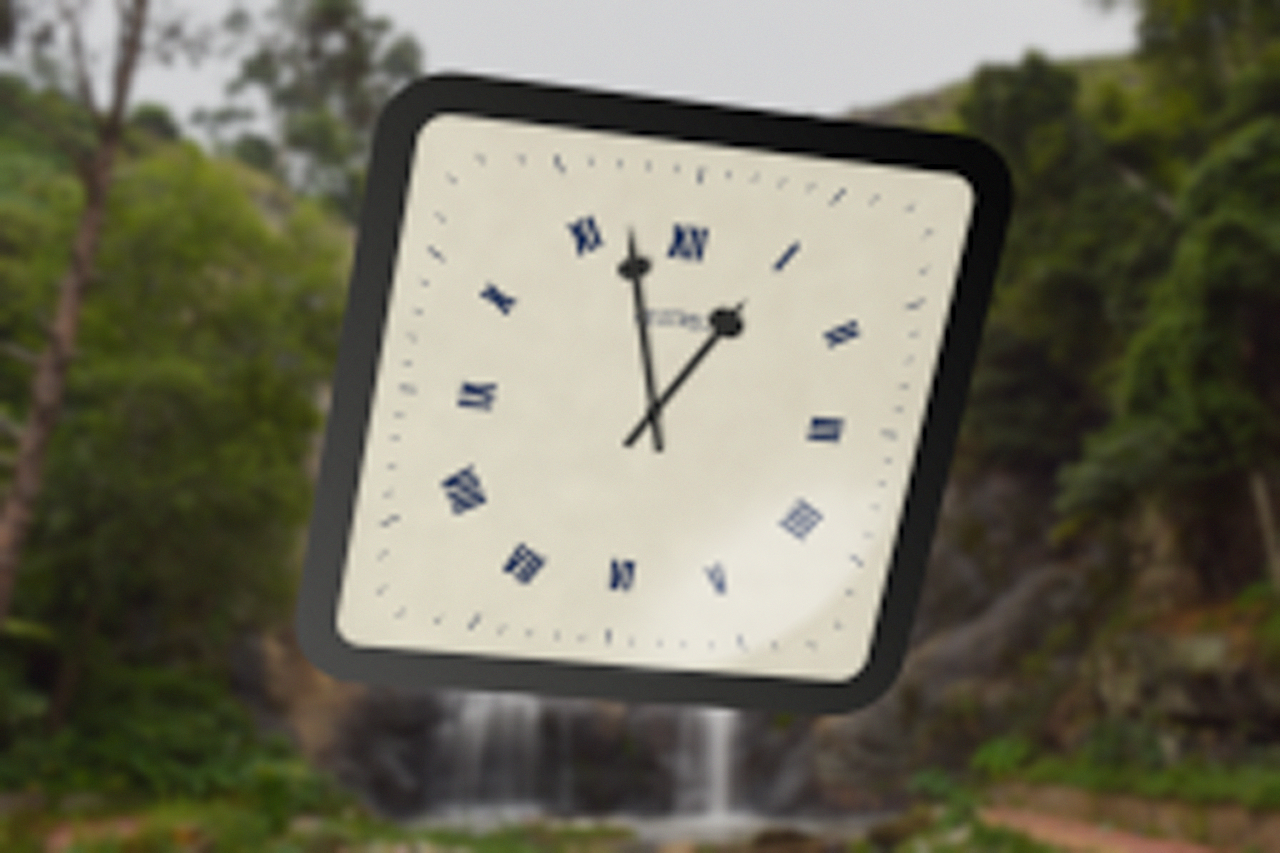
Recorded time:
{"hour": 12, "minute": 57}
